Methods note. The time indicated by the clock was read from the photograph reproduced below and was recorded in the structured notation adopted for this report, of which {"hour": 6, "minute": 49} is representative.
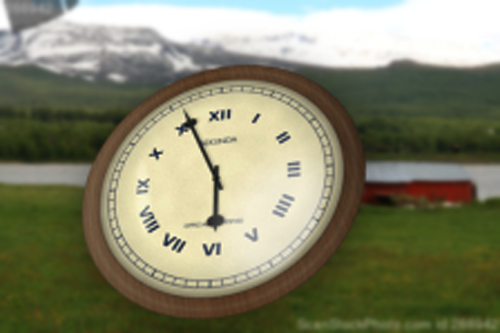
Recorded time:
{"hour": 5, "minute": 56}
